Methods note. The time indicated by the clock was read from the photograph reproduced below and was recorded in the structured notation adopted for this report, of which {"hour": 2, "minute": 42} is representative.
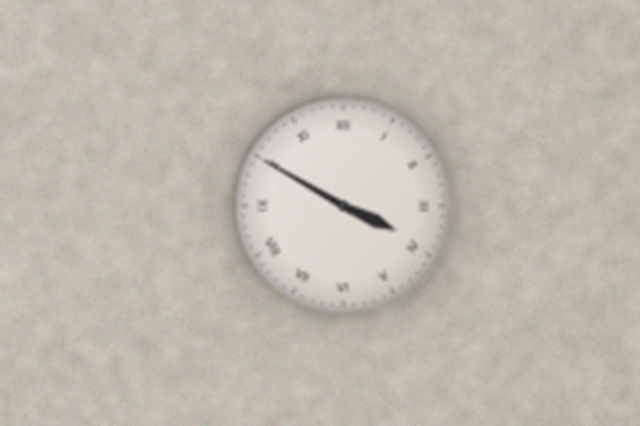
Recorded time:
{"hour": 3, "minute": 50}
